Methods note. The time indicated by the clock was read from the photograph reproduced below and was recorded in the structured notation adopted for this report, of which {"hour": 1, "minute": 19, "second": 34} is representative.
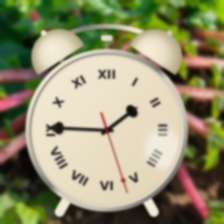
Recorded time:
{"hour": 1, "minute": 45, "second": 27}
